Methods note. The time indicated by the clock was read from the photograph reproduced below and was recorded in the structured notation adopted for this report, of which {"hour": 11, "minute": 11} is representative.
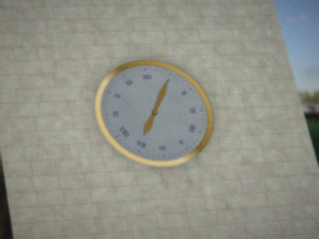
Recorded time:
{"hour": 7, "minute": 5}
